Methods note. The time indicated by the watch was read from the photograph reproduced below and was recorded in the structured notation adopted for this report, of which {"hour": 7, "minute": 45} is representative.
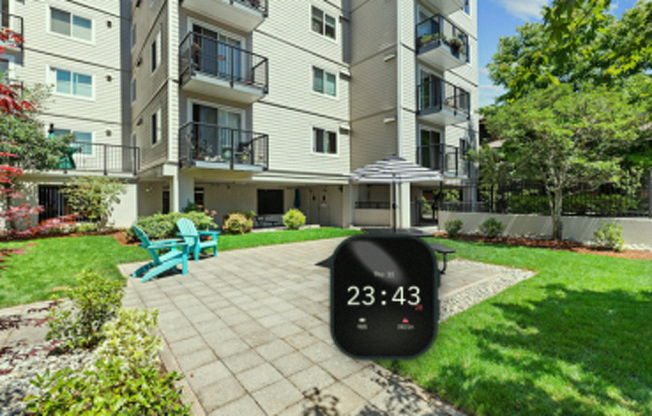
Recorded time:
{"hour": 23, "minute": 43}
